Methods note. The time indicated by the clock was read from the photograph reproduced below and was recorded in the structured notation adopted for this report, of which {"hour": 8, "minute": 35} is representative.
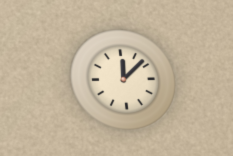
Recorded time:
{"hour": 12, "minute": 8}
